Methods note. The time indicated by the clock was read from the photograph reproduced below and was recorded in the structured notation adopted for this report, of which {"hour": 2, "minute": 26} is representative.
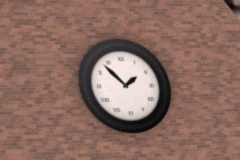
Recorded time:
{"hour": 1, "minute": 53}
